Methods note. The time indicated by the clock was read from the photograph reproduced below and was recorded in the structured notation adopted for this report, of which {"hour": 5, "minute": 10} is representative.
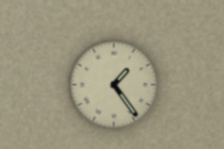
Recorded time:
{"hour": 1, "minute": 24}
